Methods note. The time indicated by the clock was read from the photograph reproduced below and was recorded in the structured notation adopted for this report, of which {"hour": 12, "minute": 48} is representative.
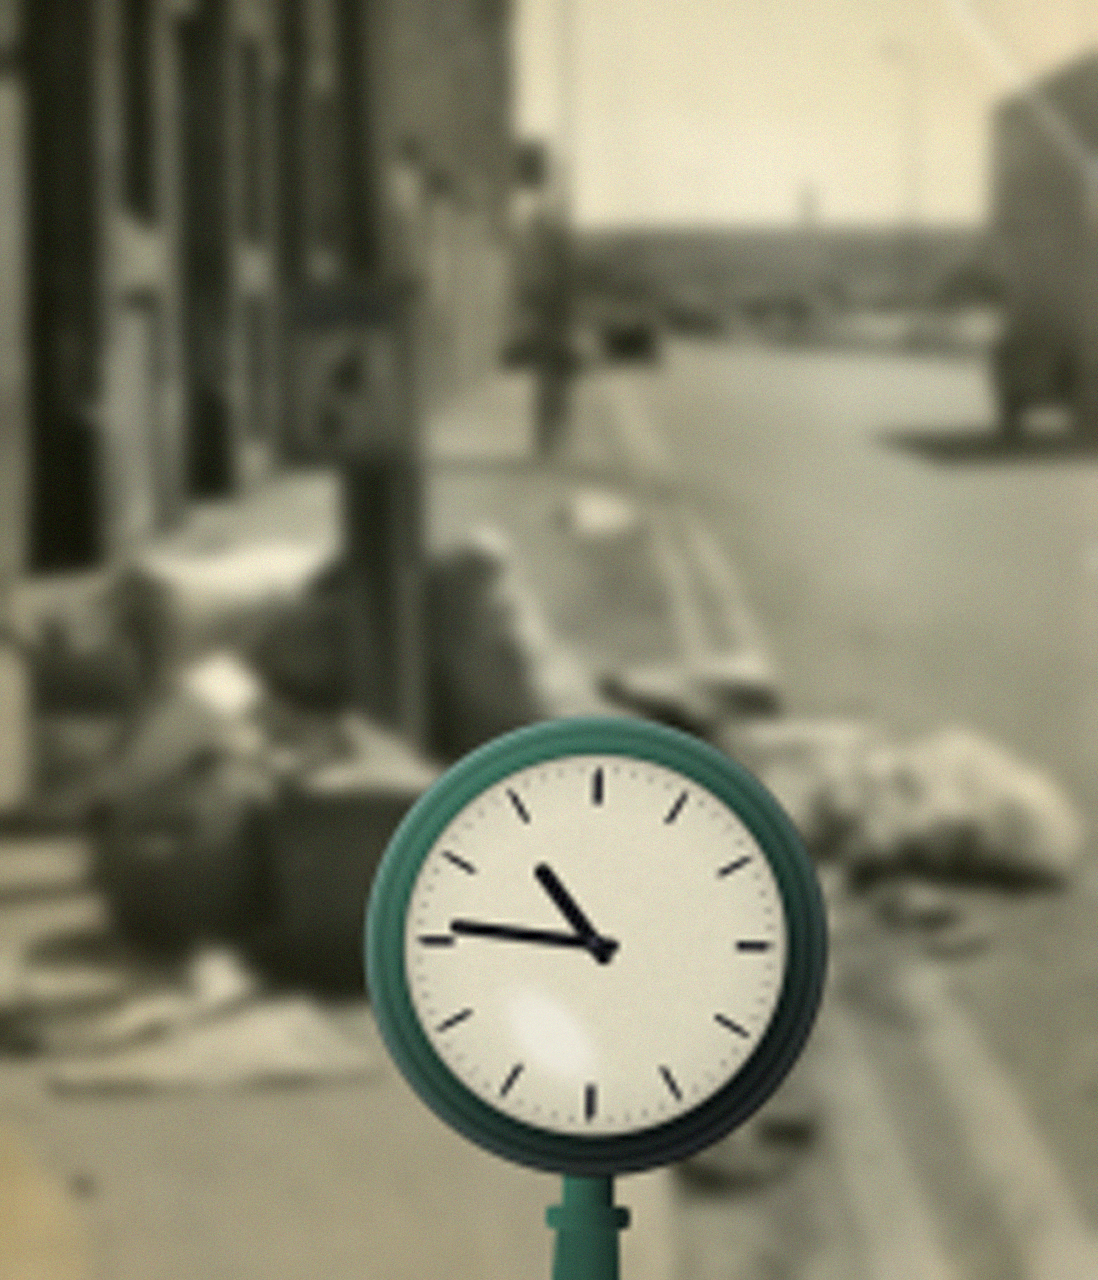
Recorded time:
{"hour": 10, "minute": 46}
